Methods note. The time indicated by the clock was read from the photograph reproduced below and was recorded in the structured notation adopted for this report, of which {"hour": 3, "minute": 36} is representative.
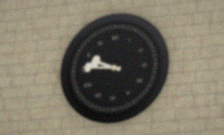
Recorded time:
{"hour": 9, "minute": 46}
